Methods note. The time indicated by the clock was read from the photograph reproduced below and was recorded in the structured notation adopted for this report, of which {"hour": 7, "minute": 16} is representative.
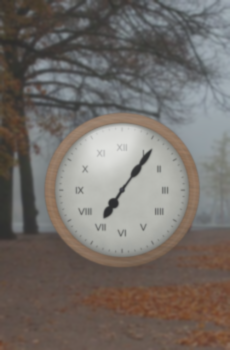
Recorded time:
{"hour": 7, "minute": 6}
